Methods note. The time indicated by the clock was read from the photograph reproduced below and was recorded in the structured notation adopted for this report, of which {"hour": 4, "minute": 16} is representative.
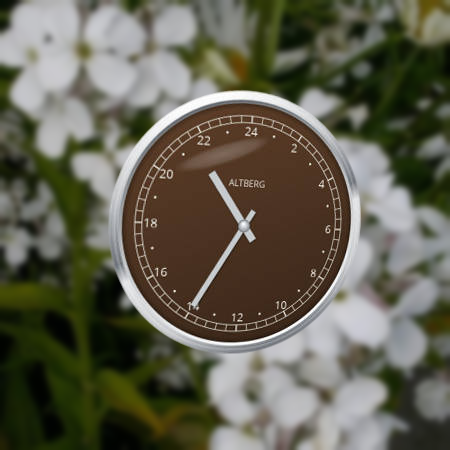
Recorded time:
{"hour": 21, "minute": 35}
